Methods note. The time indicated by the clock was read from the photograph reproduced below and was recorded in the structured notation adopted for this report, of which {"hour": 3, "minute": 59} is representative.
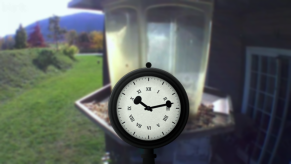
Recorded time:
{"hour": 10, "minute": 13}
